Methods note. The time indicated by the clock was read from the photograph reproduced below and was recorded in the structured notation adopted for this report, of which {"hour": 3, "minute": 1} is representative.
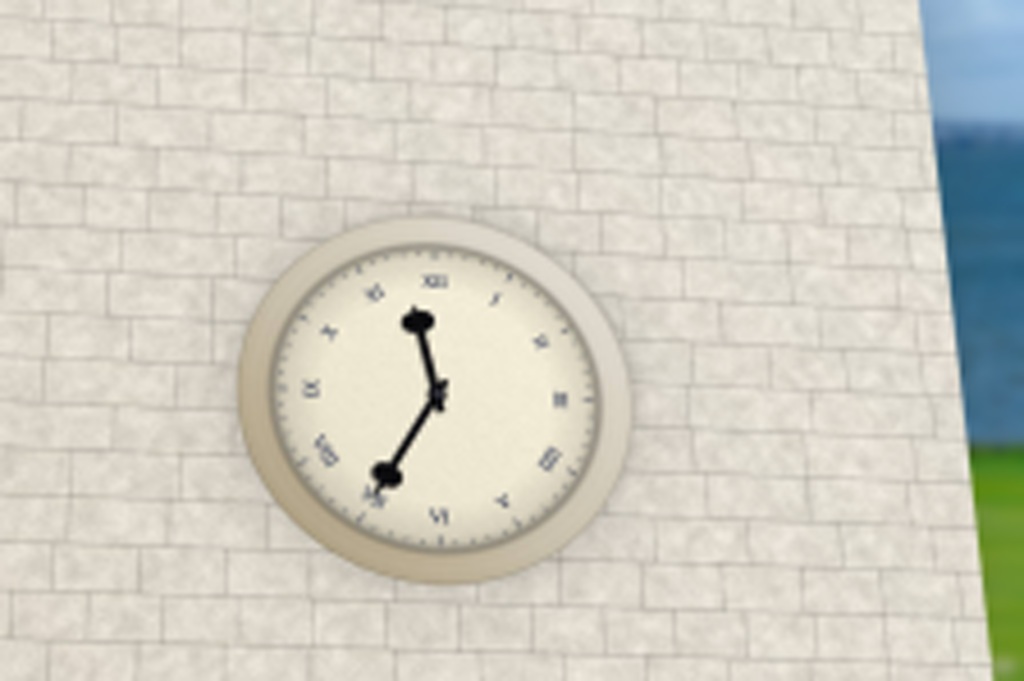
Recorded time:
{"hour": 11, "minute": 35}
